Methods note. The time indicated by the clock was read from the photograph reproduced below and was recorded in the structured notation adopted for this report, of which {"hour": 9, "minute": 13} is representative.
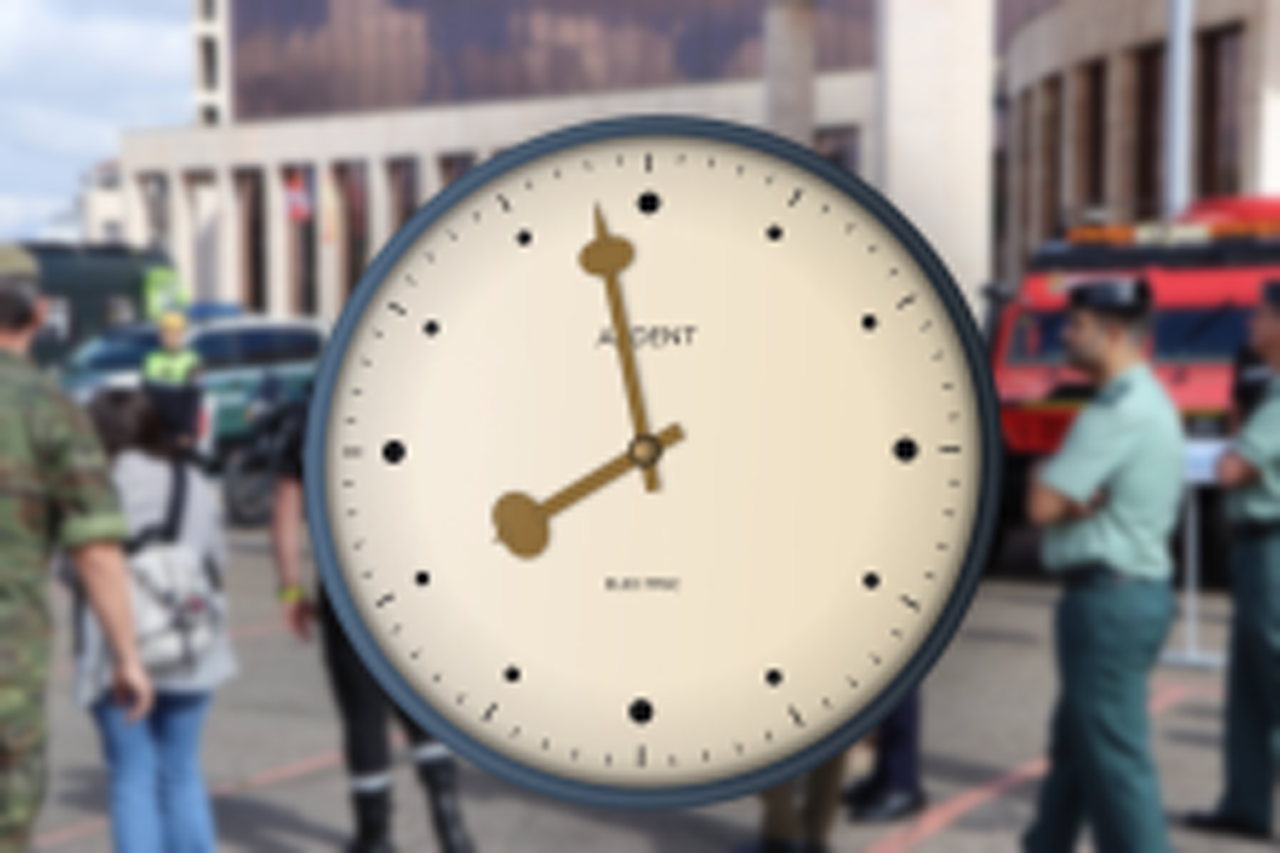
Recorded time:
{"hour": 7, "minute": 58}
